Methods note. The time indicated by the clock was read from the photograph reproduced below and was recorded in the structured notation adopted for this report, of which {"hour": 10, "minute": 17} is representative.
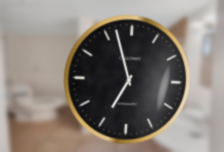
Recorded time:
{"hour": 6, "minute": 57}
